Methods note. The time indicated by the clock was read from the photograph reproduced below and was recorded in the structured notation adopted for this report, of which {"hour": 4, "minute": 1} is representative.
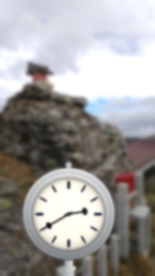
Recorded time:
{"hour": 2, "minute": 40}
